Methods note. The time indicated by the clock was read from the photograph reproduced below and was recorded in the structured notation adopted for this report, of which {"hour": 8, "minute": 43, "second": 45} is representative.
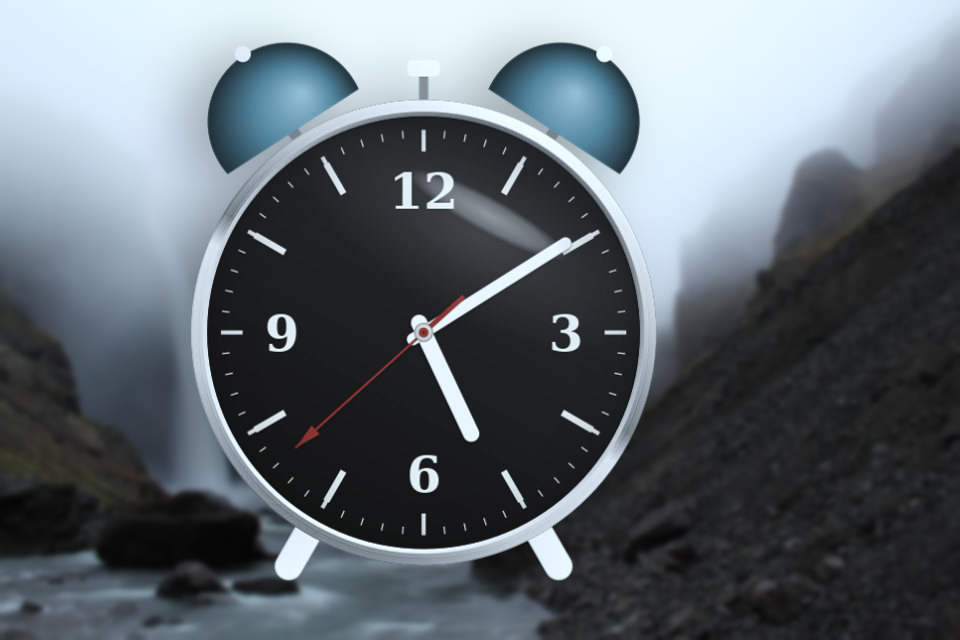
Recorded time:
{"hour": 5, "minute": 9, "second": 38}
